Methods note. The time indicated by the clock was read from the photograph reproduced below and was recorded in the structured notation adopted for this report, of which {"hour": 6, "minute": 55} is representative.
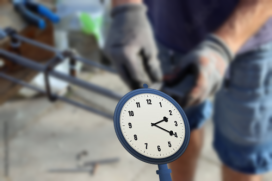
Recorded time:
{"hour": 2, "minute": 20}
